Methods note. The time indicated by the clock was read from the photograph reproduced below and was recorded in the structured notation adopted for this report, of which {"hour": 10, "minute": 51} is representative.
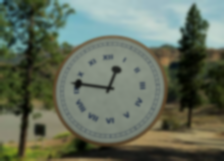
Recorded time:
{"hour": 12, "minute": 47}
